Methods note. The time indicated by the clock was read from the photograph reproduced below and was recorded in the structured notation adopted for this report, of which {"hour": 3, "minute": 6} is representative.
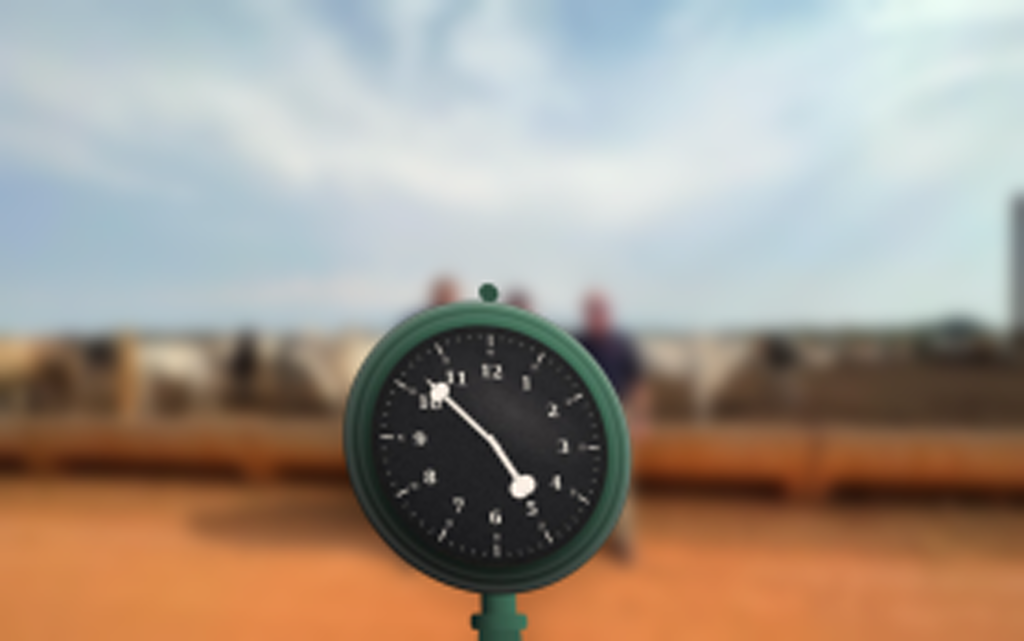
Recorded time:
{"hour": 4, "minute": 52}
